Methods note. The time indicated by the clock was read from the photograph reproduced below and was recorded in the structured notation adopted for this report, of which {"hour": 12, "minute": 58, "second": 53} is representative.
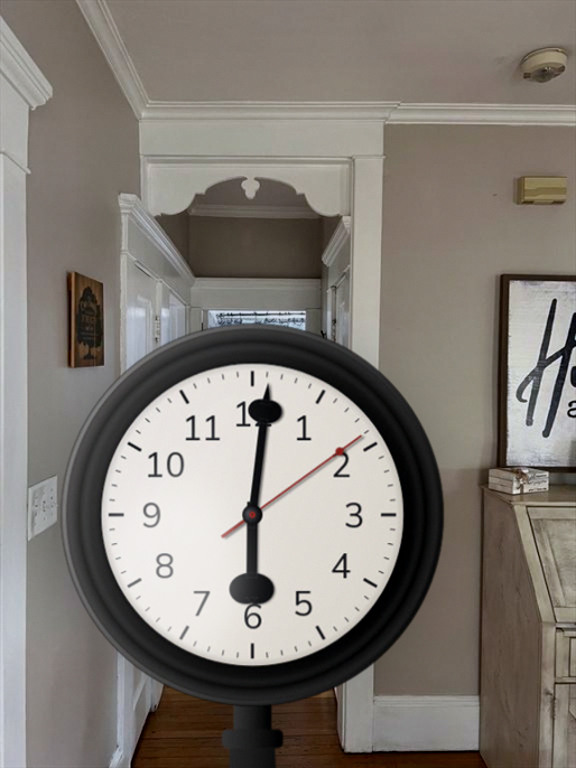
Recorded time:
{"hour": 6, "minute": 1, "second": 9}
